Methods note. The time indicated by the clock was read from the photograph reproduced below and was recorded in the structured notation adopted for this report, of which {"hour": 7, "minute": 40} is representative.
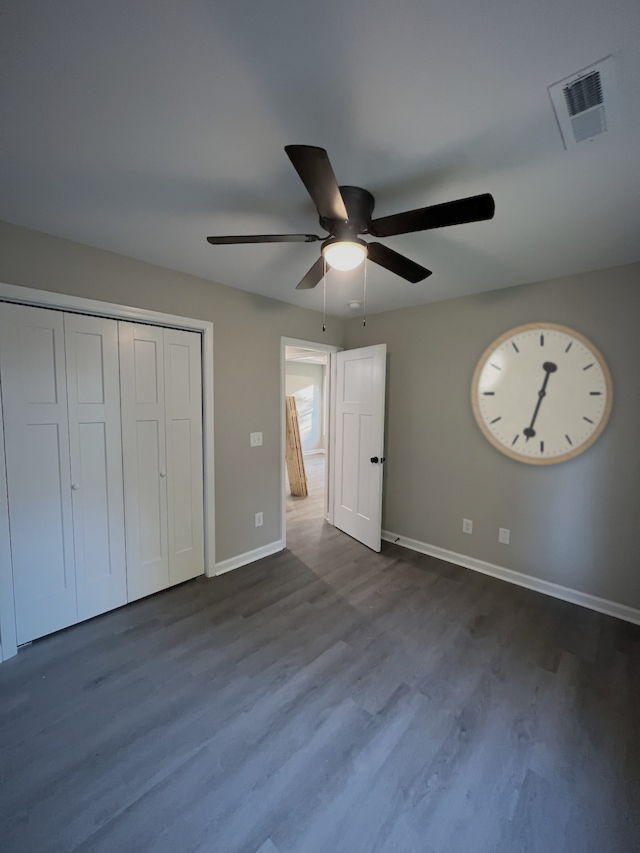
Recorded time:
{"hour": 12, "minute": 33}
